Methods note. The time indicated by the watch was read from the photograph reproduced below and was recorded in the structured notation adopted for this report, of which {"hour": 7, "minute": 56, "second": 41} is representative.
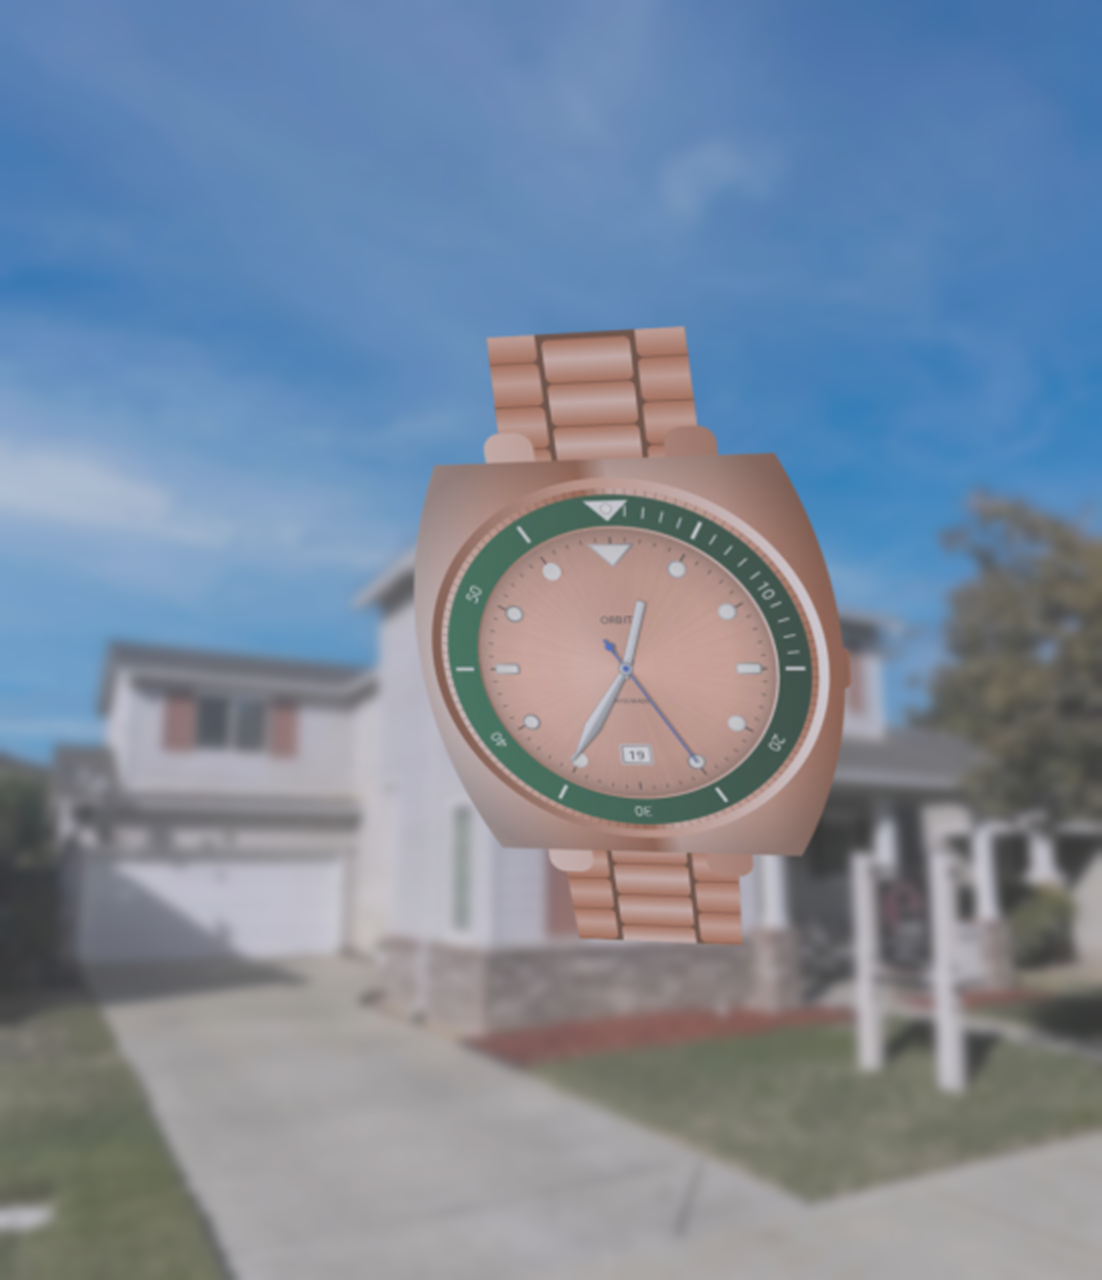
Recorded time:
{"hour": 12, "minute": 35, "second": 25}
